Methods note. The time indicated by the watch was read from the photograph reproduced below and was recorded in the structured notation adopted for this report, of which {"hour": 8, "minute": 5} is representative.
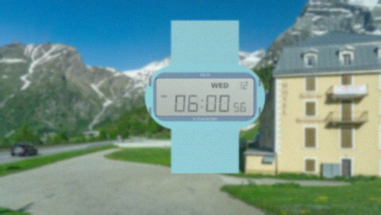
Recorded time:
{"hour": 6, "minute": 0}
